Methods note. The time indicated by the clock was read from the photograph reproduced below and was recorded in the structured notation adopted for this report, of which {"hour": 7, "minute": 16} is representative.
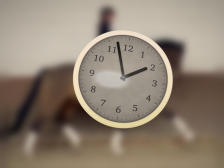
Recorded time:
{"hour": 1, "minute": 57}
